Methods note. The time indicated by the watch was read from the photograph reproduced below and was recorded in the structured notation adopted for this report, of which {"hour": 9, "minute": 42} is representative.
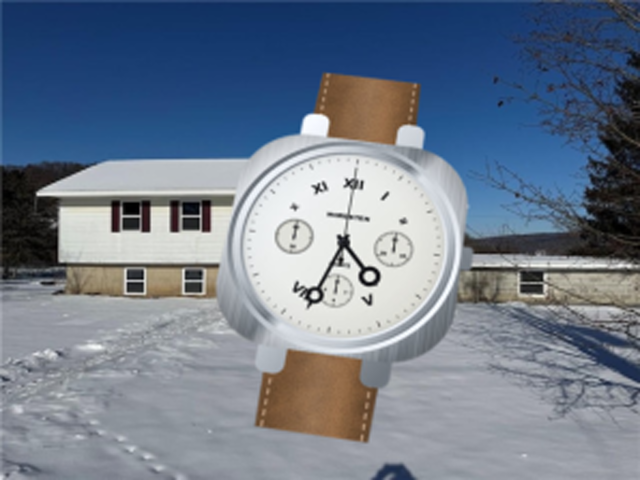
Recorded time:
{"hour": 4, "minute": 33}
